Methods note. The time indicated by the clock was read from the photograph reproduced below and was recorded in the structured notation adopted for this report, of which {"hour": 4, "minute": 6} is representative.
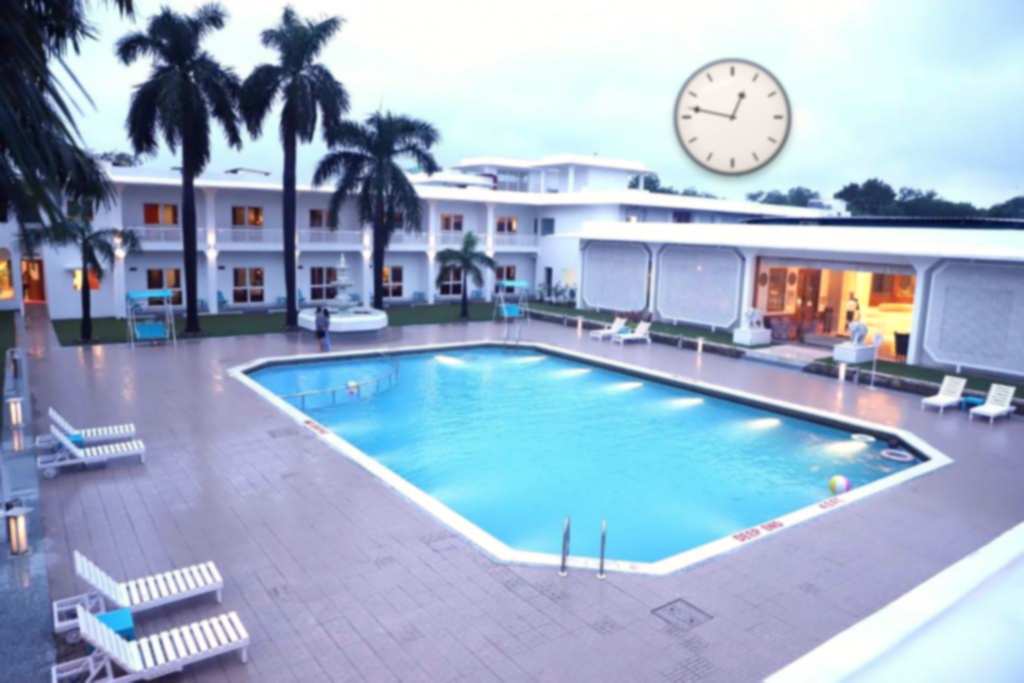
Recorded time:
{"hour": 12, "minute": 47}
